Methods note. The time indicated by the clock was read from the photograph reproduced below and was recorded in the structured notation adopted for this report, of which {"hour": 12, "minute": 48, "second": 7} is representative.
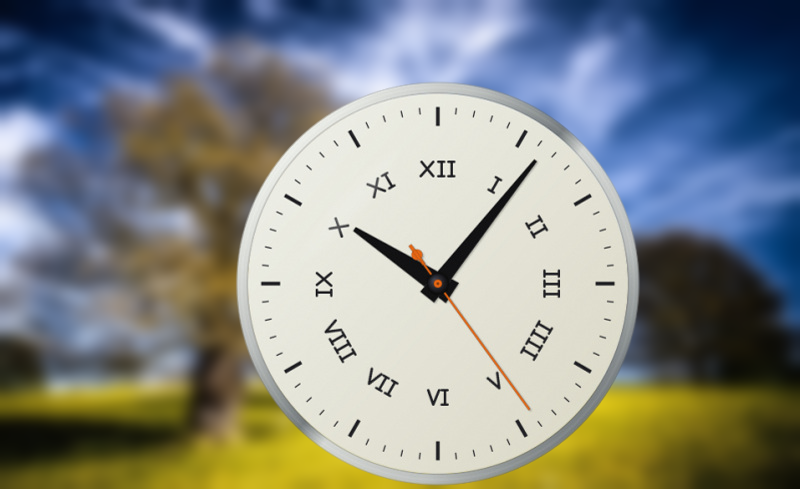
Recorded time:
{"hour": 10, "minute": 6, "second": 24}
